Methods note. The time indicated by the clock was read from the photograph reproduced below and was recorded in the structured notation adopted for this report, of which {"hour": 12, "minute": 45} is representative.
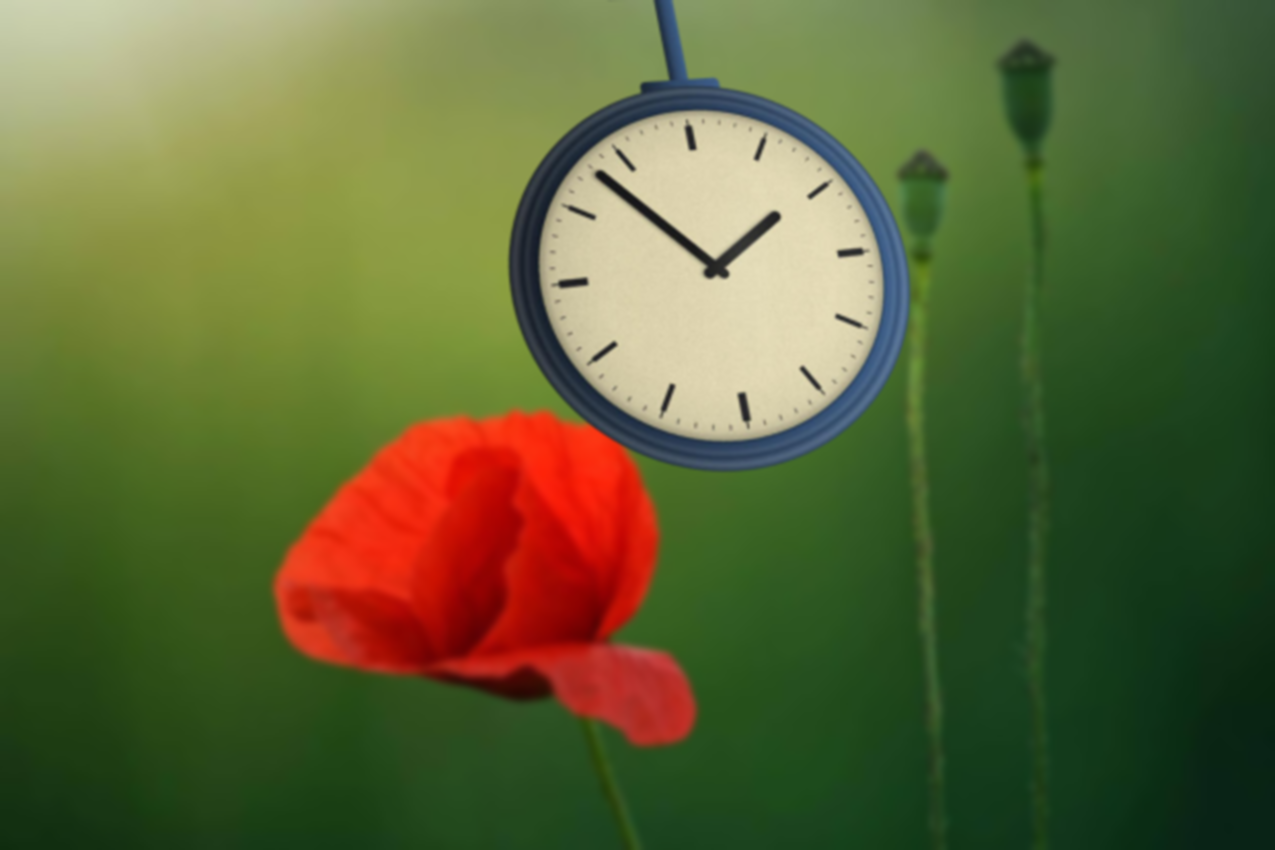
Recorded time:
{"hour": 1, "minute": 53}
